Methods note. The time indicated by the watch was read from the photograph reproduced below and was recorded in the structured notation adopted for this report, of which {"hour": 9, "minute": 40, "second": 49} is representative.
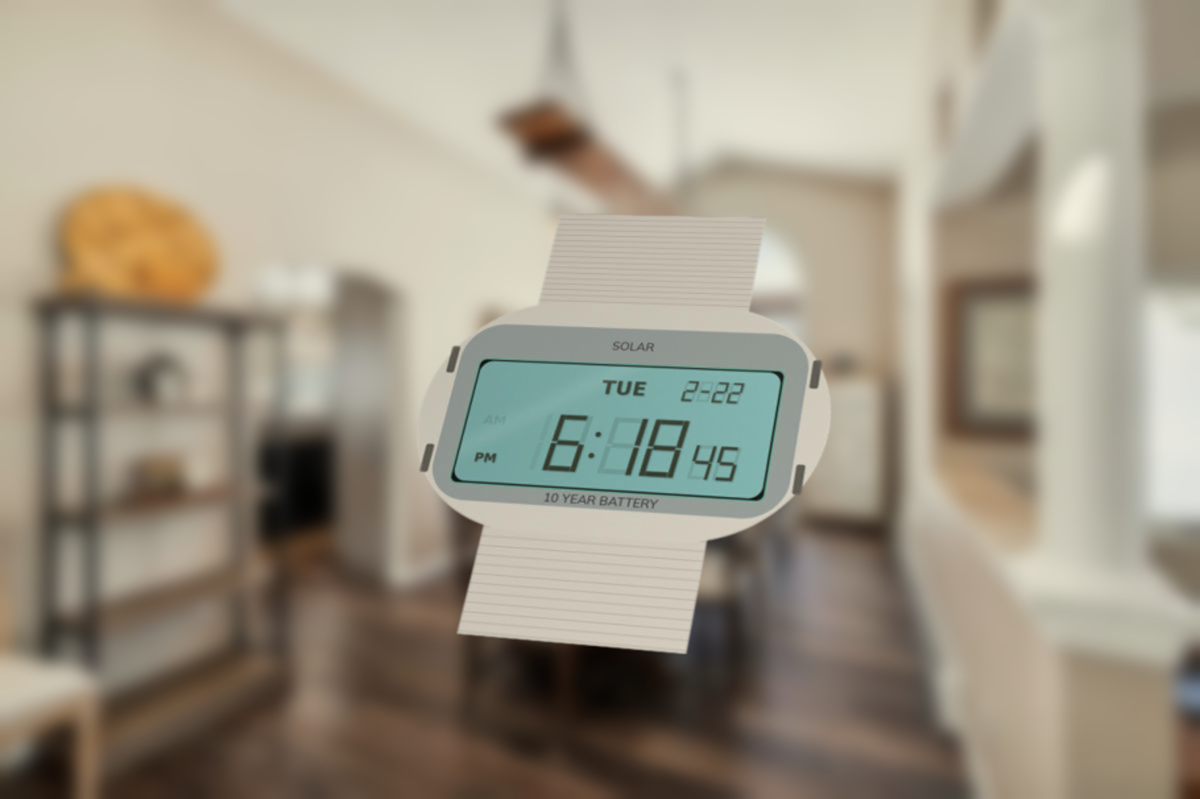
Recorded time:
{"hour": 6, "minute": 18, "second": 45}
